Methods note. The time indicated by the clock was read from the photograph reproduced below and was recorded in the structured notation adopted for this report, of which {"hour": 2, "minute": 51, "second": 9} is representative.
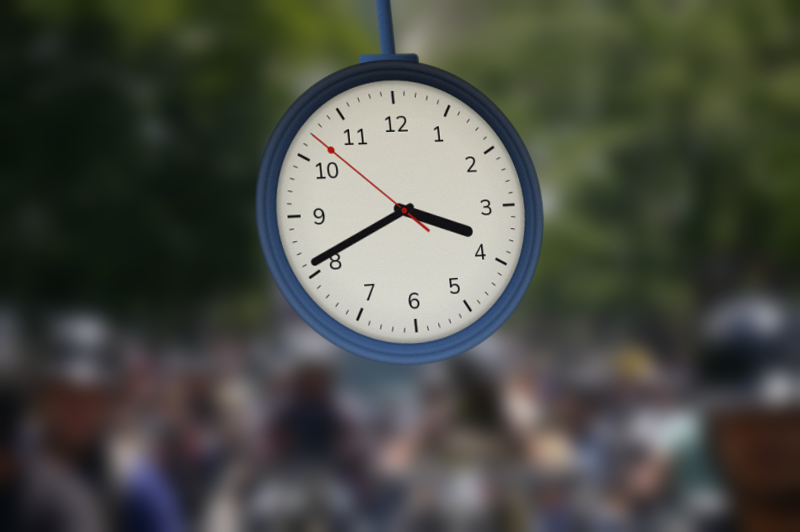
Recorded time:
{"hour": 3, "minute": 40, "second": 52}
